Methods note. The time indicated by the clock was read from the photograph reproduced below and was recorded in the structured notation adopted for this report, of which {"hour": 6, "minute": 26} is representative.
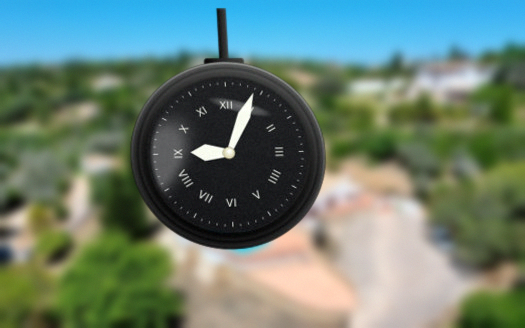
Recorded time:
{"hour": 9, "minute": 4}
